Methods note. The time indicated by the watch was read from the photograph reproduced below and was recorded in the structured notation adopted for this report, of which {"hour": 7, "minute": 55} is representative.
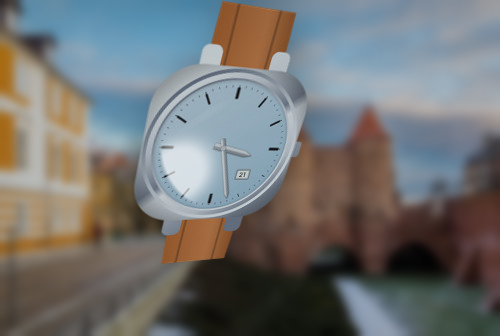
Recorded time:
{"hour": 3, "minute": 27}
